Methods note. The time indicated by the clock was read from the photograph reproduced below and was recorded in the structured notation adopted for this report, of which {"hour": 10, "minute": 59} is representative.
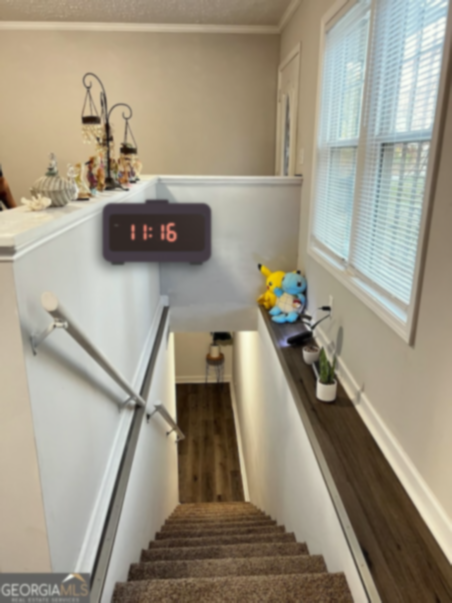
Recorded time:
{"hour": 11, "minute": 16}
